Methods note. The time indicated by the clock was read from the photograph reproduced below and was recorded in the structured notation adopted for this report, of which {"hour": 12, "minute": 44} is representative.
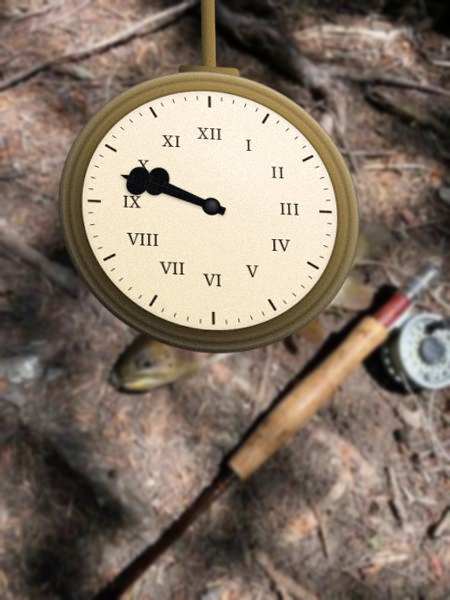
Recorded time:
{"hour": 9, "minute": 48}
